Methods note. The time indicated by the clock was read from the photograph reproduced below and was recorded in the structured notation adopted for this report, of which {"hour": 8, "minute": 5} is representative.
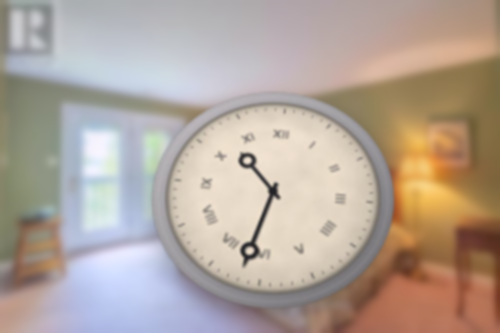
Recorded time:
{"hour": 10, "minute": 32}
